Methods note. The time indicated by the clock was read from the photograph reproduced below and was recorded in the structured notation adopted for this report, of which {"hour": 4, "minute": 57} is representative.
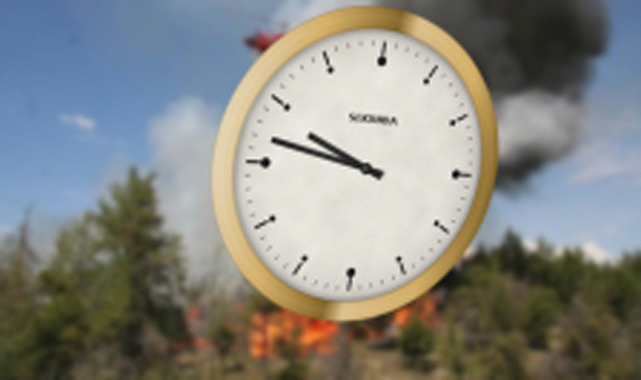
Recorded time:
{"hour": 9, "minute": 47}
